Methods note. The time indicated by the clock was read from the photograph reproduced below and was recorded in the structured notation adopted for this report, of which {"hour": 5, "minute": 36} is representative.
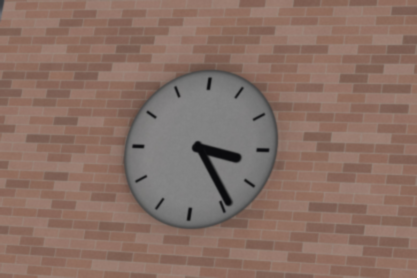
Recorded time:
{"hour": 3, "minute": 24}
